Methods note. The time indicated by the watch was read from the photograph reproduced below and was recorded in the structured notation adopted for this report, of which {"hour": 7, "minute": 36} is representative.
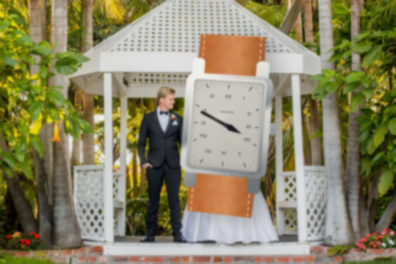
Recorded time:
{"hour": 3, "minute": 49}
